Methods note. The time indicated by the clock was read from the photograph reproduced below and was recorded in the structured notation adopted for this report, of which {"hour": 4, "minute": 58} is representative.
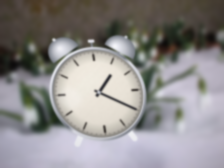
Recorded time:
{"hour": 1, "minute": 20}
